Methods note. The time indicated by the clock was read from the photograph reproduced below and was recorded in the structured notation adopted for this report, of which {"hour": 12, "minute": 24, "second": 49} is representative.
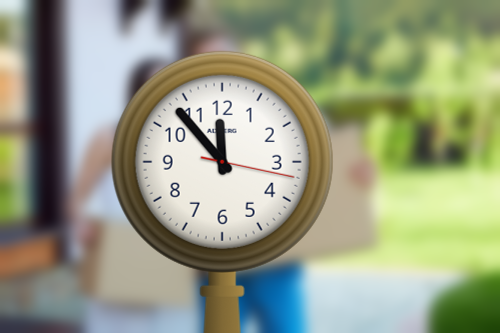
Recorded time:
{"hour": 11, "minute": 53, "second": 17}
